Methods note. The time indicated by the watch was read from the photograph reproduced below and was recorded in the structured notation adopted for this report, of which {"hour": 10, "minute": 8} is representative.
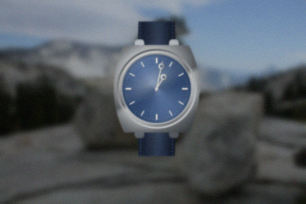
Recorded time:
{"hour": 1, "minute": 2}
